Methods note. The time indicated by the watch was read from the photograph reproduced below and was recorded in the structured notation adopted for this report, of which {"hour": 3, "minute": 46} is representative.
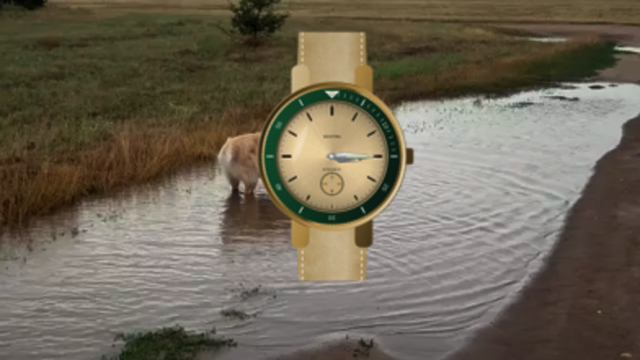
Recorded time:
{"hour": 3, "minute": 15}
